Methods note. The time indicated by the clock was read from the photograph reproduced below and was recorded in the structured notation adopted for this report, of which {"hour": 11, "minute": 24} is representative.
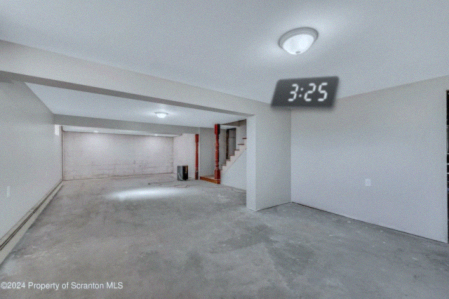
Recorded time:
{"hour": 3, "minute": 25}
